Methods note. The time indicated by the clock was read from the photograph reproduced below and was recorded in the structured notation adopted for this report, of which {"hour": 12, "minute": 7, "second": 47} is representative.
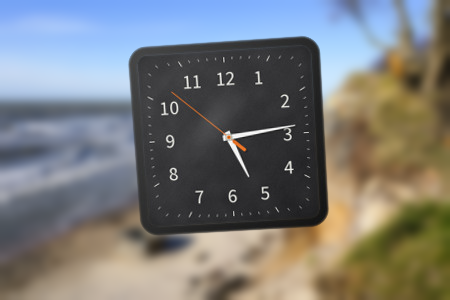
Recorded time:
{"hour": 5, "minute": 13, "second": 52}
